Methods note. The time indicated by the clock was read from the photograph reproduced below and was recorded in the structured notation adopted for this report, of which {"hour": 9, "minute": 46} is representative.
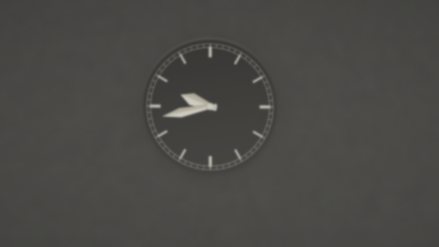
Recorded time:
{"hour": 9, "minute": 43}
